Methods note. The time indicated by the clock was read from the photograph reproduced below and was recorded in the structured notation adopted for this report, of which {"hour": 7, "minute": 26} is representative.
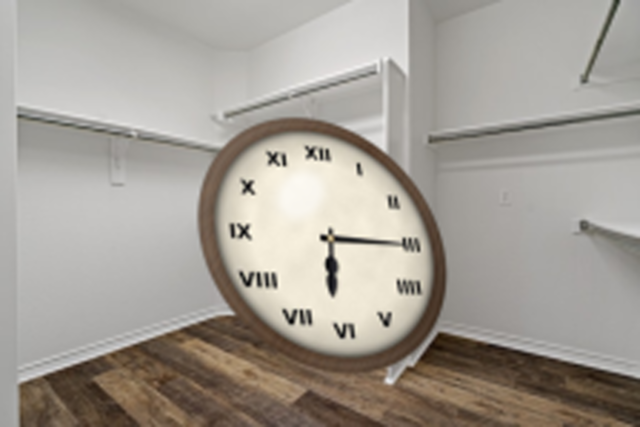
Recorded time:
{"hour": 6, "minute": 15}
